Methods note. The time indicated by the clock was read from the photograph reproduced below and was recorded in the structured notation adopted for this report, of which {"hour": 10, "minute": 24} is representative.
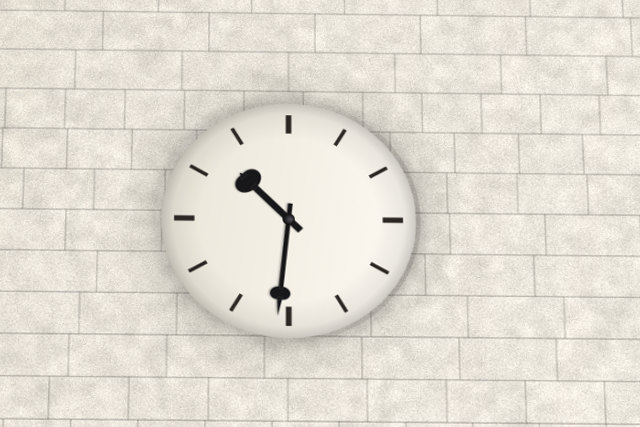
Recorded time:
{"hour": 10, "minute": 31}
